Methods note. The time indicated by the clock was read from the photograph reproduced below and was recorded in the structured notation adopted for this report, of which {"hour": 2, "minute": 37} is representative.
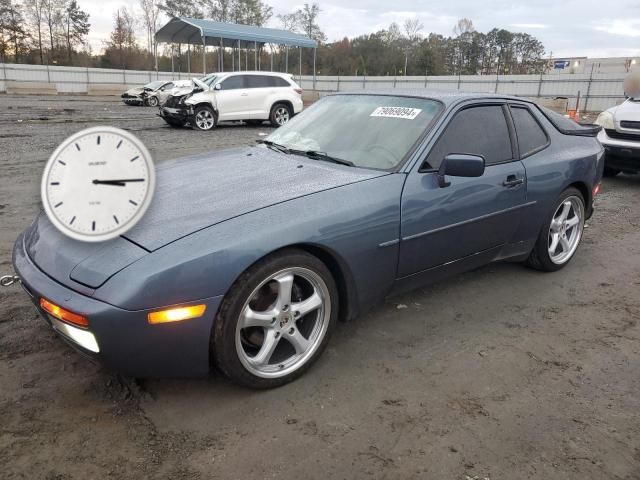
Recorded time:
{"hour": 3, "minute": 15}
